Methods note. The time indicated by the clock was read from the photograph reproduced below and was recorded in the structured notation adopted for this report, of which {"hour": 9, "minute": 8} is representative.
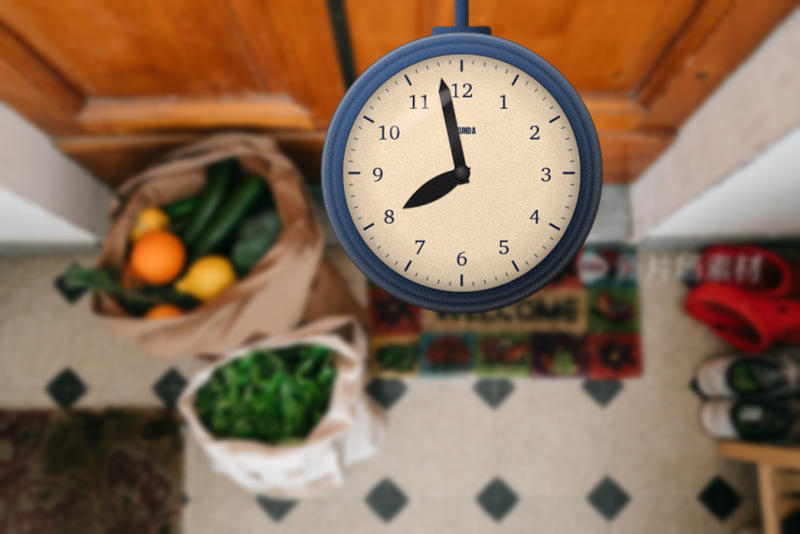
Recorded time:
{"hour": 7, "minute": 58}
